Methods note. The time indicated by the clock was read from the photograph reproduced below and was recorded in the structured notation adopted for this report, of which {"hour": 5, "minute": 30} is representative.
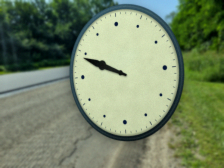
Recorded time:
{"hour": 9, "minute": 49}
